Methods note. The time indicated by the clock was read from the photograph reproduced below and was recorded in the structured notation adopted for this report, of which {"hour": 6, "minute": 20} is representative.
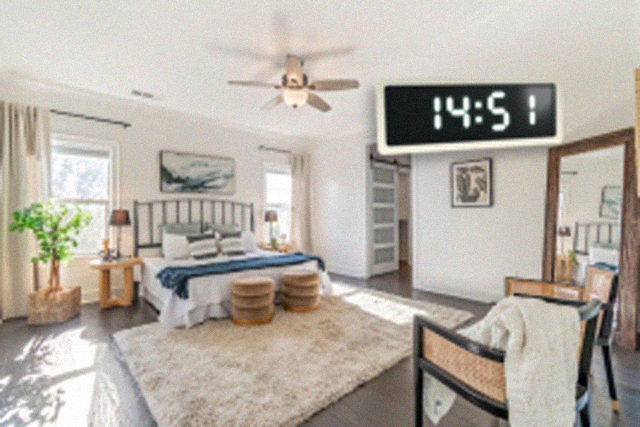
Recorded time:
{"hour": 14, "minute": 51}
